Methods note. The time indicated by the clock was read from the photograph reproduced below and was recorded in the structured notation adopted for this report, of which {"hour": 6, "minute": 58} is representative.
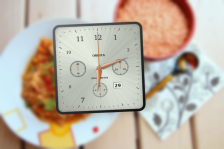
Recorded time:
{"hour": 6, "minute": 12}
